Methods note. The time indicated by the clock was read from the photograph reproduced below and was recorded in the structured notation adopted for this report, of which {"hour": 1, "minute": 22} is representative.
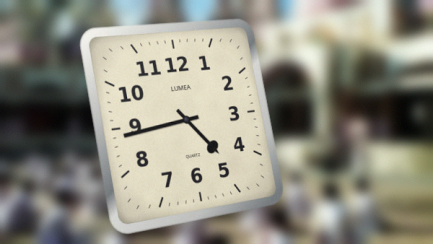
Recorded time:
{"hour": 4, "minute": 44}
